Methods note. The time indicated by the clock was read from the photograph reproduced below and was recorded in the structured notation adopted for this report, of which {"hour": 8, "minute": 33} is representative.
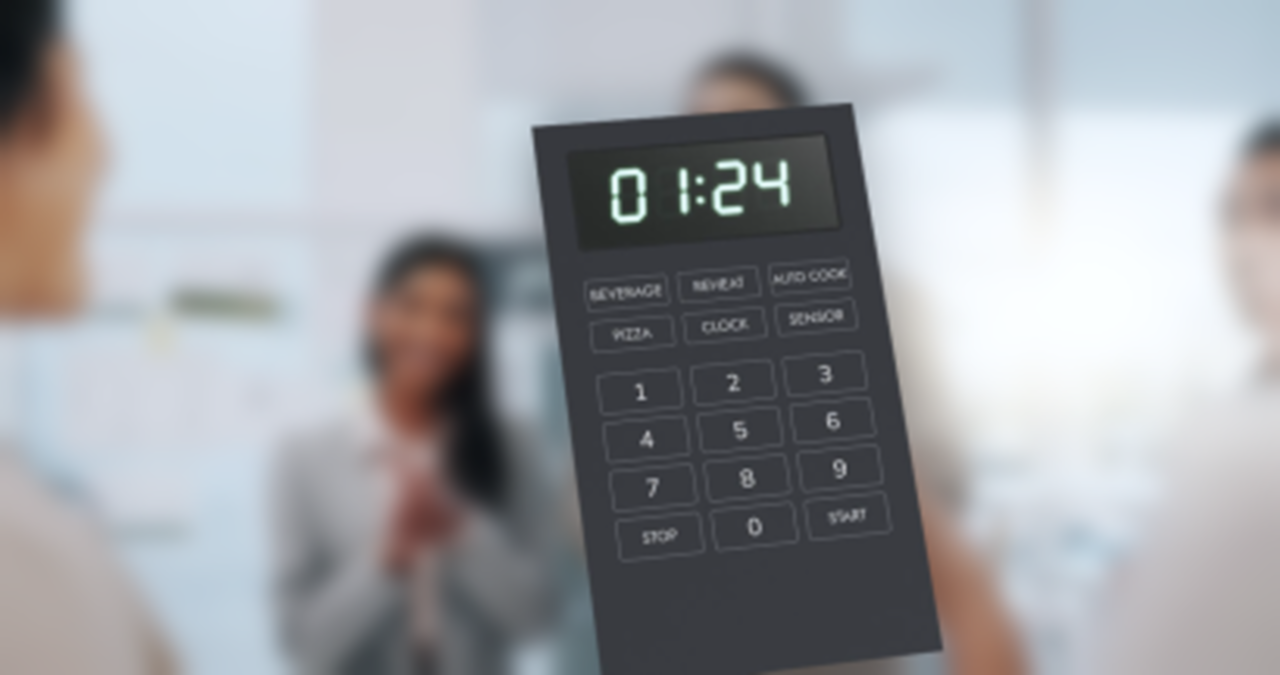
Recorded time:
{"hour": 1, "minute": 24}
